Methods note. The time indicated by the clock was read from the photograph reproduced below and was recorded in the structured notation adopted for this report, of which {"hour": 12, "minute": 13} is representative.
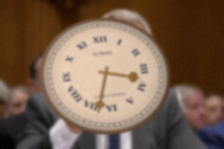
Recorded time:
{"hour": 3, "minute": 33}
